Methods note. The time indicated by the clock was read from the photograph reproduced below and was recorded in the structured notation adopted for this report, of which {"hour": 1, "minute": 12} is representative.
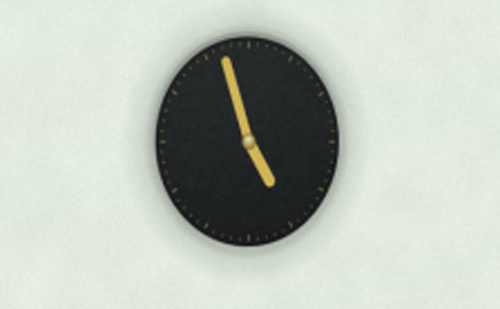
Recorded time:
{"hour": 4, "minute": 57}
